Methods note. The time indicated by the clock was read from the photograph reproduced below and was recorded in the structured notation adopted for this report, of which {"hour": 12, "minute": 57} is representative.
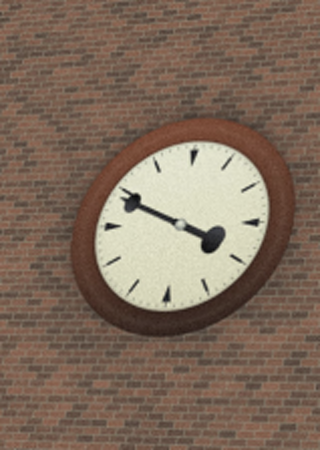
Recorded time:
{"hour": 3, "minute": 49}
